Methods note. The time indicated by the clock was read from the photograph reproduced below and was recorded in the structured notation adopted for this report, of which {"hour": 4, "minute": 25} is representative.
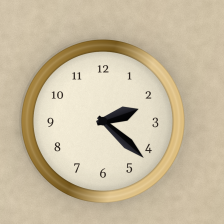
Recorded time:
{"hour": 2, "minute": 22}
